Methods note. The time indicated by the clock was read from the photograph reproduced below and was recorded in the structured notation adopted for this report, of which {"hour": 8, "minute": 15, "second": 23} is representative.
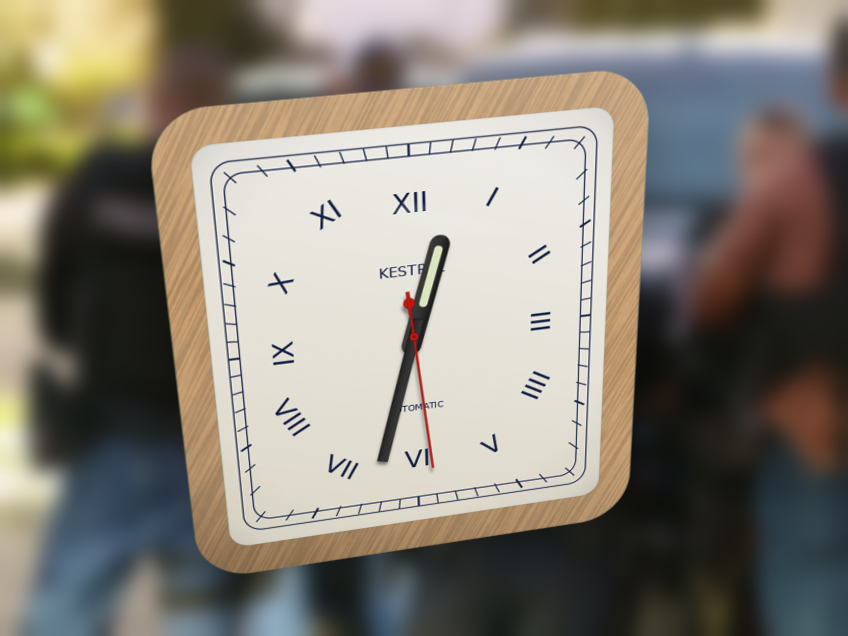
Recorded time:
{"hour": 12, "minute": 32, "second": 29}
